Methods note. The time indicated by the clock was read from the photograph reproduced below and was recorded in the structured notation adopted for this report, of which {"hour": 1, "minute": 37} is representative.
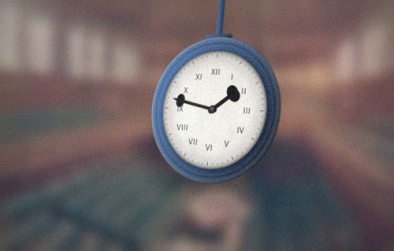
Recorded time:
{"hour": 1, "minute": 47}
